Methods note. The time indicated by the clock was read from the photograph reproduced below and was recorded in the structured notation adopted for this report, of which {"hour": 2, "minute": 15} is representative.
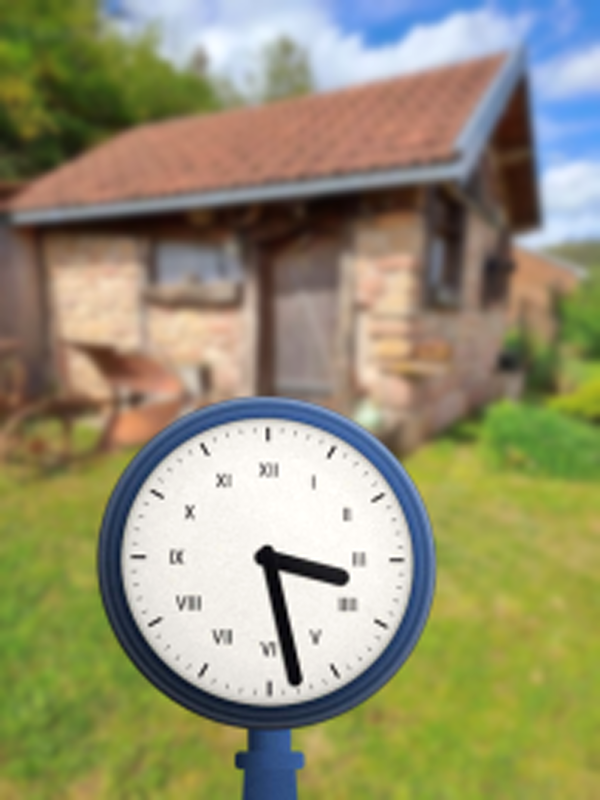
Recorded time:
{"hour": 3, "minute": 28}
